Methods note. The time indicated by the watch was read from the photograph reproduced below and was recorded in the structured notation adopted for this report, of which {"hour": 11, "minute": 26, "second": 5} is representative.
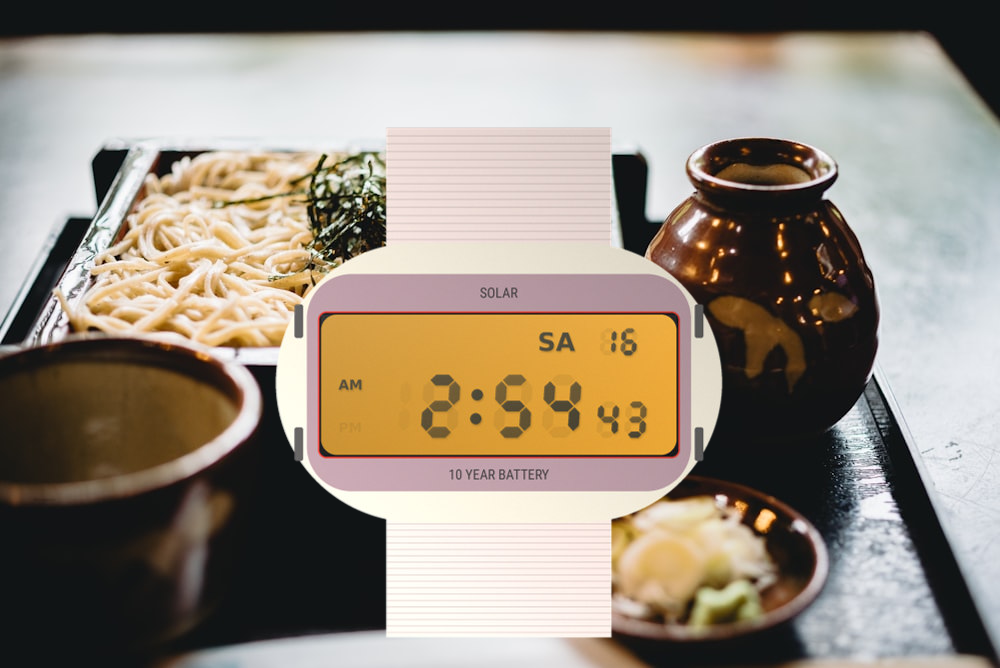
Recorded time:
{"hour": 2, "minute": 54, "second": 43}
